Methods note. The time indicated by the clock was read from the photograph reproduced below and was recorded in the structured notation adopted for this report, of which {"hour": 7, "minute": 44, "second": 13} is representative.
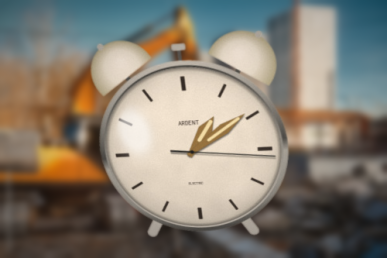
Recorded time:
{"hour": 1, "minute": 9, "second": 16}
